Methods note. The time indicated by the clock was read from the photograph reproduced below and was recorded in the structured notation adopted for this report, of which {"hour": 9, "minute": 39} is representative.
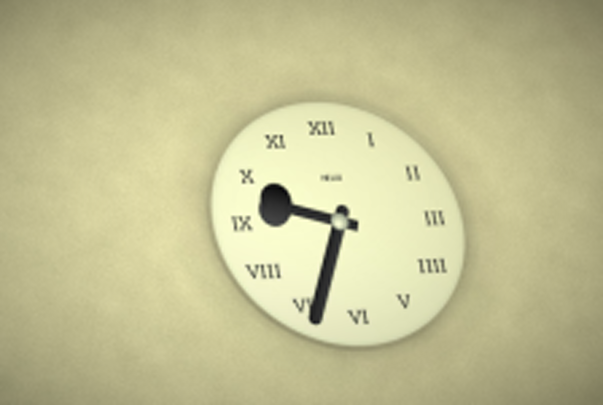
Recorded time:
{"hour": 9, "minute": 34}
